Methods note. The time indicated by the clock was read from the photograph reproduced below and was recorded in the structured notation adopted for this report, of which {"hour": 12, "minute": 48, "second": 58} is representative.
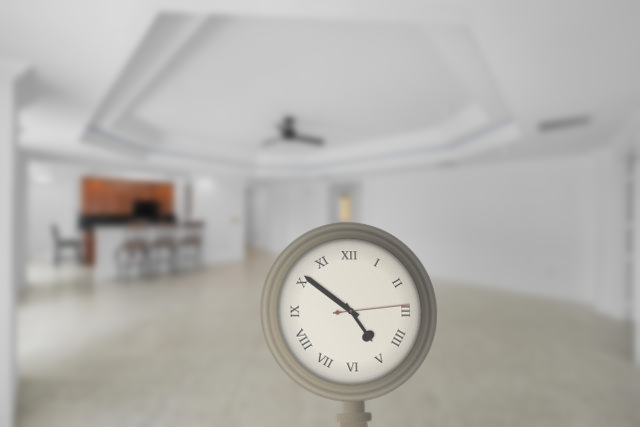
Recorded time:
{"hour": 4, "minute": 51, "second": 14}
